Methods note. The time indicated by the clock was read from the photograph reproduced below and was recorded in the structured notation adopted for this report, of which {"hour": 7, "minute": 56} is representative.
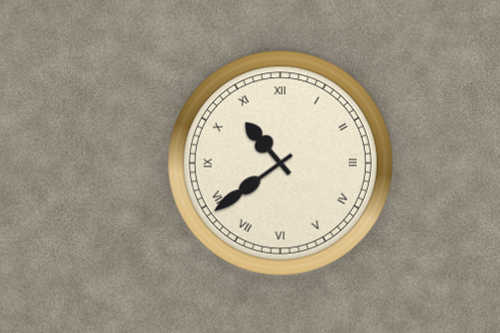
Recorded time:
{"hour": 10, "minute": 39}
